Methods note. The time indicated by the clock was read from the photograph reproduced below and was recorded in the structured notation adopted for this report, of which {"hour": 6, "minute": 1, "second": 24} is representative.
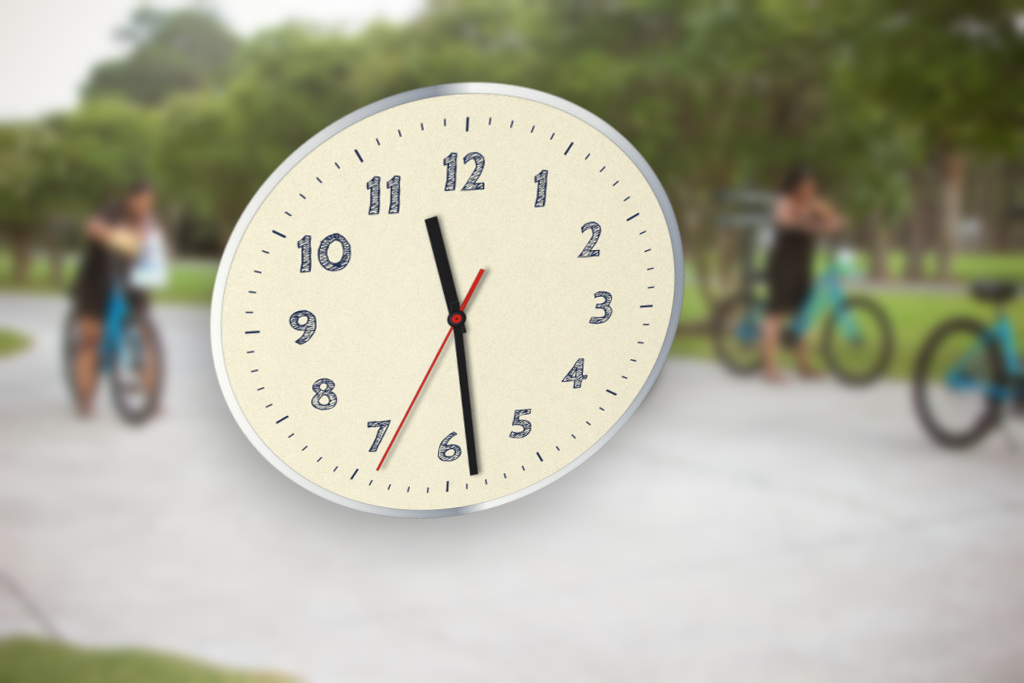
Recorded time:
{"hour": 11, "minute": 28, "second": 34}
